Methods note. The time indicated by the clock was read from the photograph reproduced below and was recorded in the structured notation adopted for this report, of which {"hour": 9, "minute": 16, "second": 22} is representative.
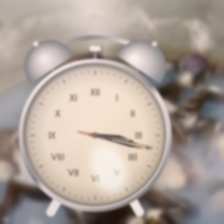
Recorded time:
{"hour": 3, "minute": 17, "second": 17}
